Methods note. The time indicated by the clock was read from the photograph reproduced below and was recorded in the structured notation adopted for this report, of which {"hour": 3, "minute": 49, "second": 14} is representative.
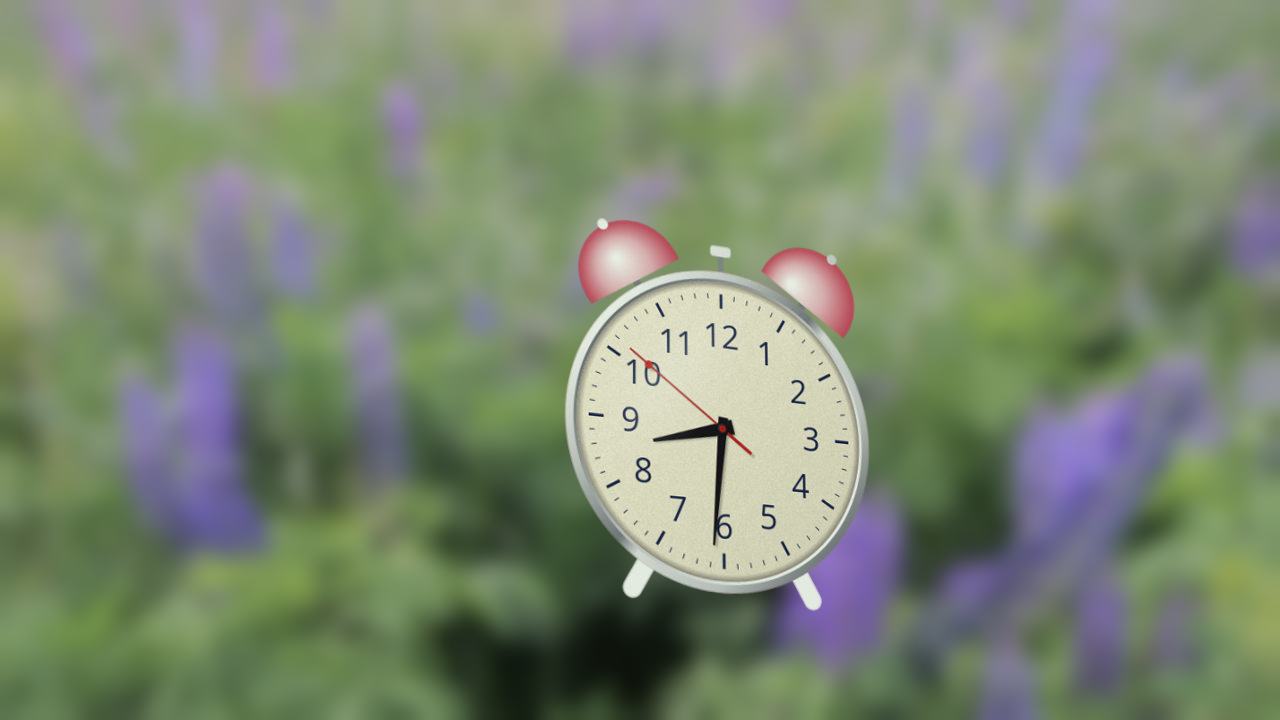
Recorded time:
{"hour": 8, "minute": 30, "second": 51}
